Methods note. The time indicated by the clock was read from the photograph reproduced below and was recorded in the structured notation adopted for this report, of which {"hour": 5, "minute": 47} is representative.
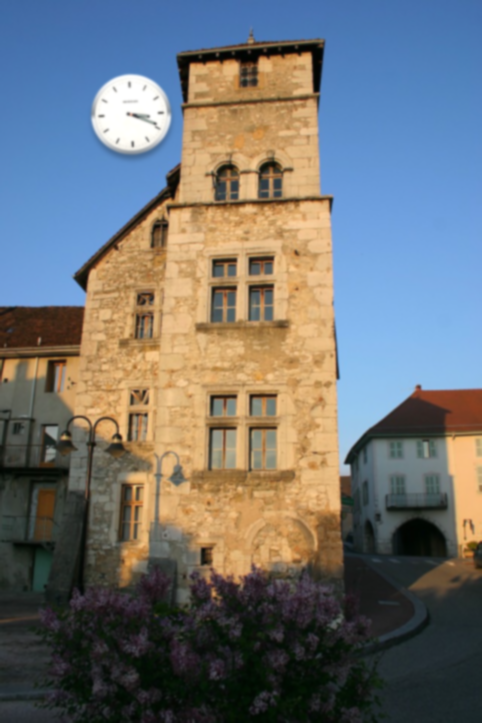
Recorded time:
{"hour": 3, "minute": 19}
